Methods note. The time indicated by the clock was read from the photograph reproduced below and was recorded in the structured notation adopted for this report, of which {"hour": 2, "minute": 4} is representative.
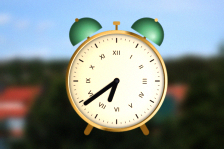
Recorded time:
{"hour": 6, "minute": 39}
